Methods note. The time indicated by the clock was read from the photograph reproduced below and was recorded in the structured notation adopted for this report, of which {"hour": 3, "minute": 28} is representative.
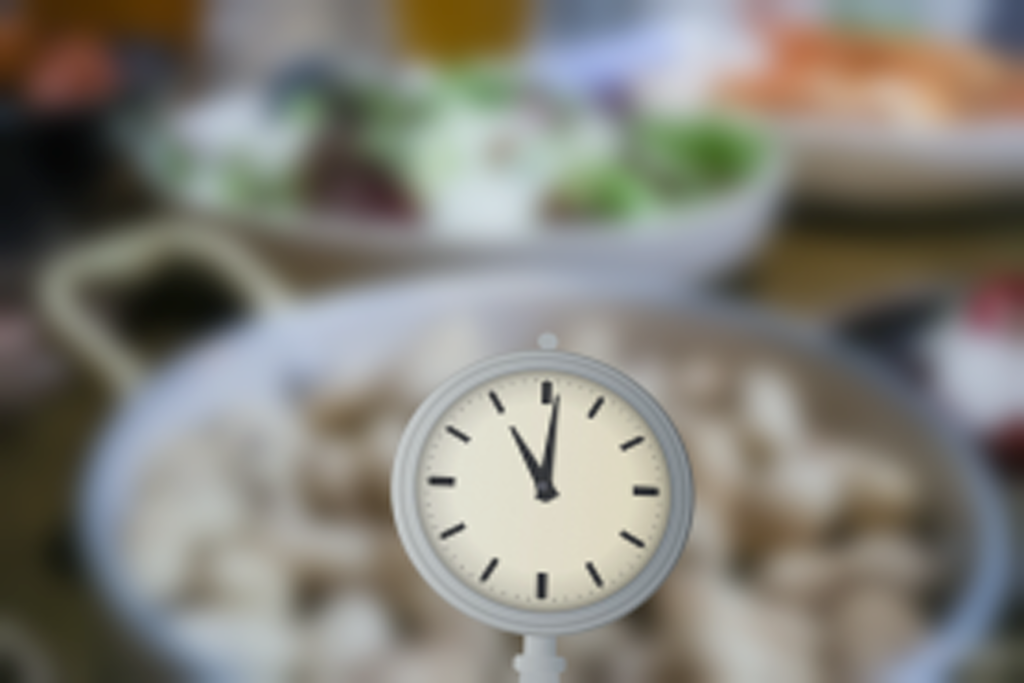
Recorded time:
{"hour": 11, "minute": 1}
